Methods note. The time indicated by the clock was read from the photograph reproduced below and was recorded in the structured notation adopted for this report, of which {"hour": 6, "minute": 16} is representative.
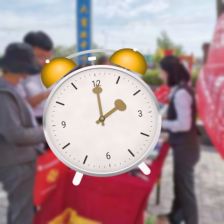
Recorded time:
{"hour": 2, "minute": 0}
